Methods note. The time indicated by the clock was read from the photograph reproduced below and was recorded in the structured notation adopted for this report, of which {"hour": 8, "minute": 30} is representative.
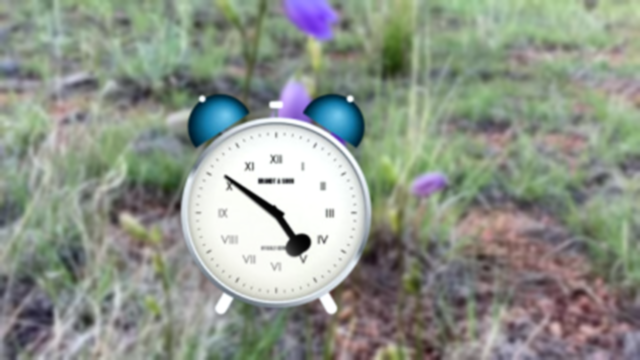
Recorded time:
{"hour": 4, "minute": 51}
